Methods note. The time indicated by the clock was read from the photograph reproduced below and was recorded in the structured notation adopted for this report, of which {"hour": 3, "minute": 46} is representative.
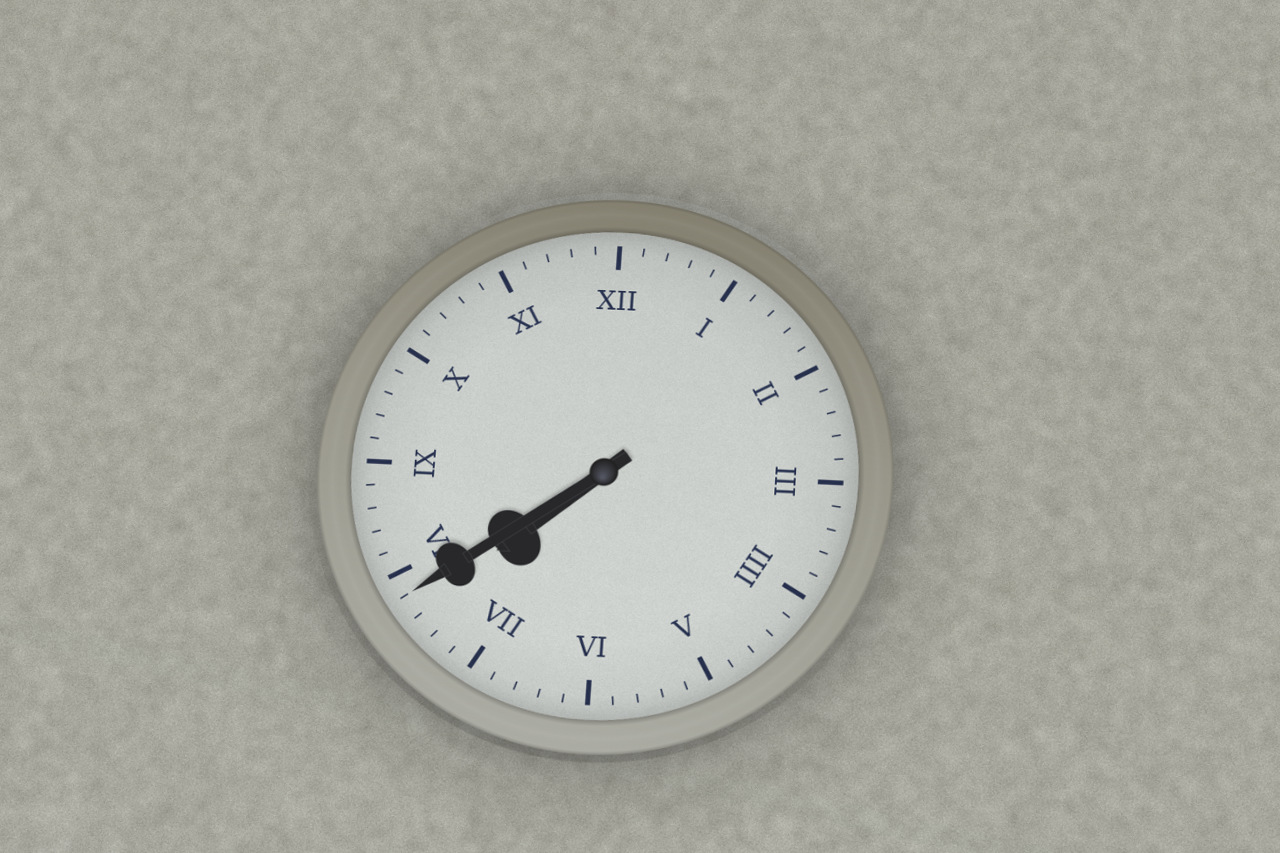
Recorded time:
{"hour": 7, "minute": 39}
